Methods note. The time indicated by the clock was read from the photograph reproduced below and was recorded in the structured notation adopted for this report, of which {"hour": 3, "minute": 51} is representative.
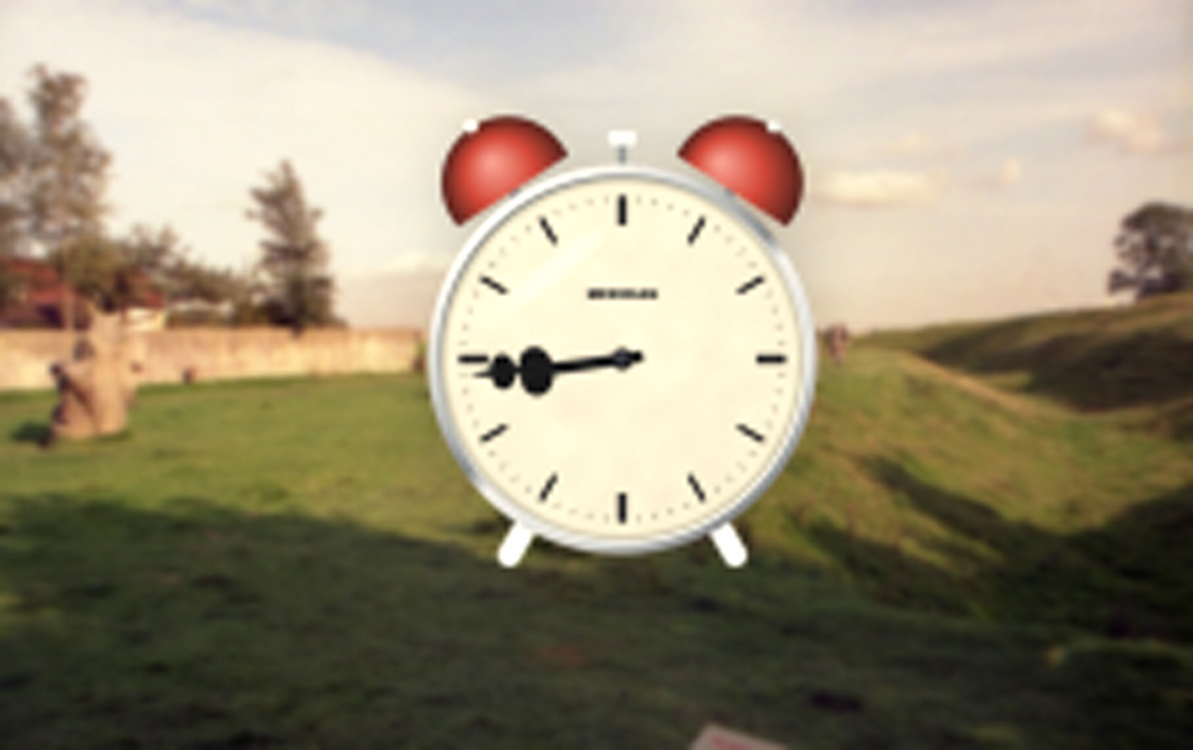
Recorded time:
{"hour": 8, "minute": 44}
